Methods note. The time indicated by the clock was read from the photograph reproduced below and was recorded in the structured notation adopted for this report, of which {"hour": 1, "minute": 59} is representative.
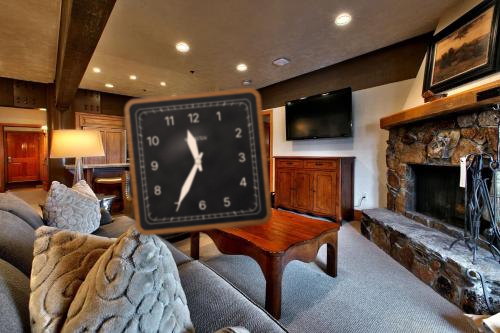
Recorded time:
{"hour": 11, "minute": 35}
